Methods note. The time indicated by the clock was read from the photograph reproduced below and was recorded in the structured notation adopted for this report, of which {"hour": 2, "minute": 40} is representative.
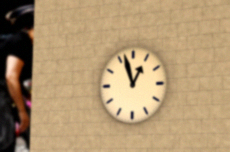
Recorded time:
{"hour": 12, "minute": 57}
